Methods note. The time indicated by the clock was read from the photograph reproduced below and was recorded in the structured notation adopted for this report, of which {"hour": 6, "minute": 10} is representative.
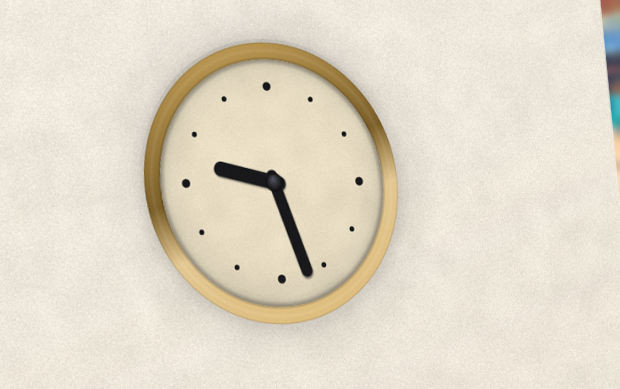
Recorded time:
{"hour": 9, "minute": 27}
